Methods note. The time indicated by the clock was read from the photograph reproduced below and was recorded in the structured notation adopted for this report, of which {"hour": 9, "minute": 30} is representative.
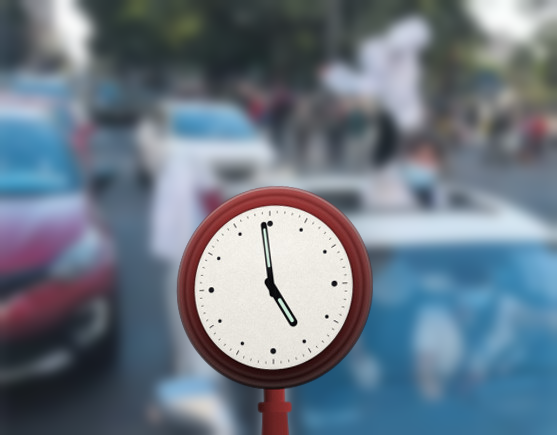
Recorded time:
{"hour": 4, "minute": 59}
